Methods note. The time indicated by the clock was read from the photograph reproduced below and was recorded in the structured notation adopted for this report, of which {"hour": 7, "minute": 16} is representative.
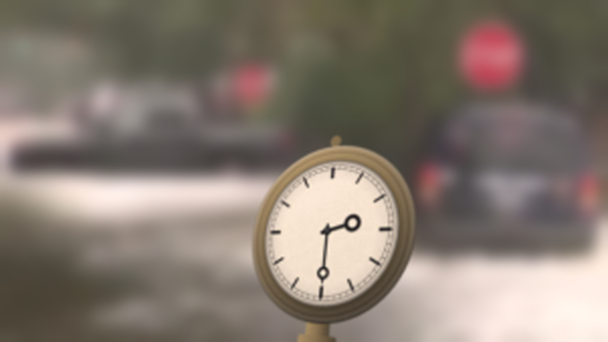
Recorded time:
{"hour": 2, "minute": 30}
